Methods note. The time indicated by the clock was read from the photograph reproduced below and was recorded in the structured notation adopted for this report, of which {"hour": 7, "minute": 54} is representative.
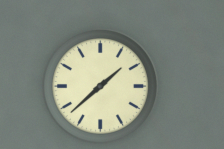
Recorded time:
{"hour": 1, "minute": 38}
